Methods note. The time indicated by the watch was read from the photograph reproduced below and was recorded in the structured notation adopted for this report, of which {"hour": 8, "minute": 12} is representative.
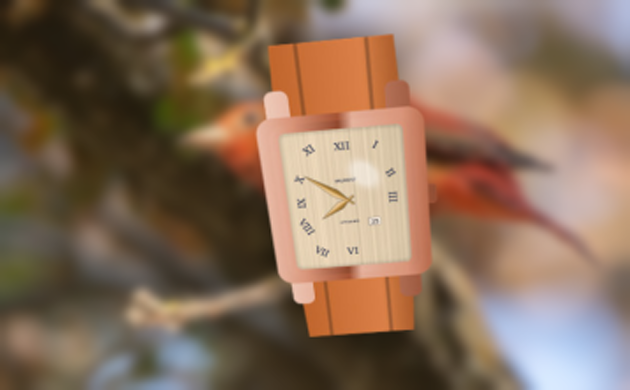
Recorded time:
{"hour": 7, "minute": 51}
